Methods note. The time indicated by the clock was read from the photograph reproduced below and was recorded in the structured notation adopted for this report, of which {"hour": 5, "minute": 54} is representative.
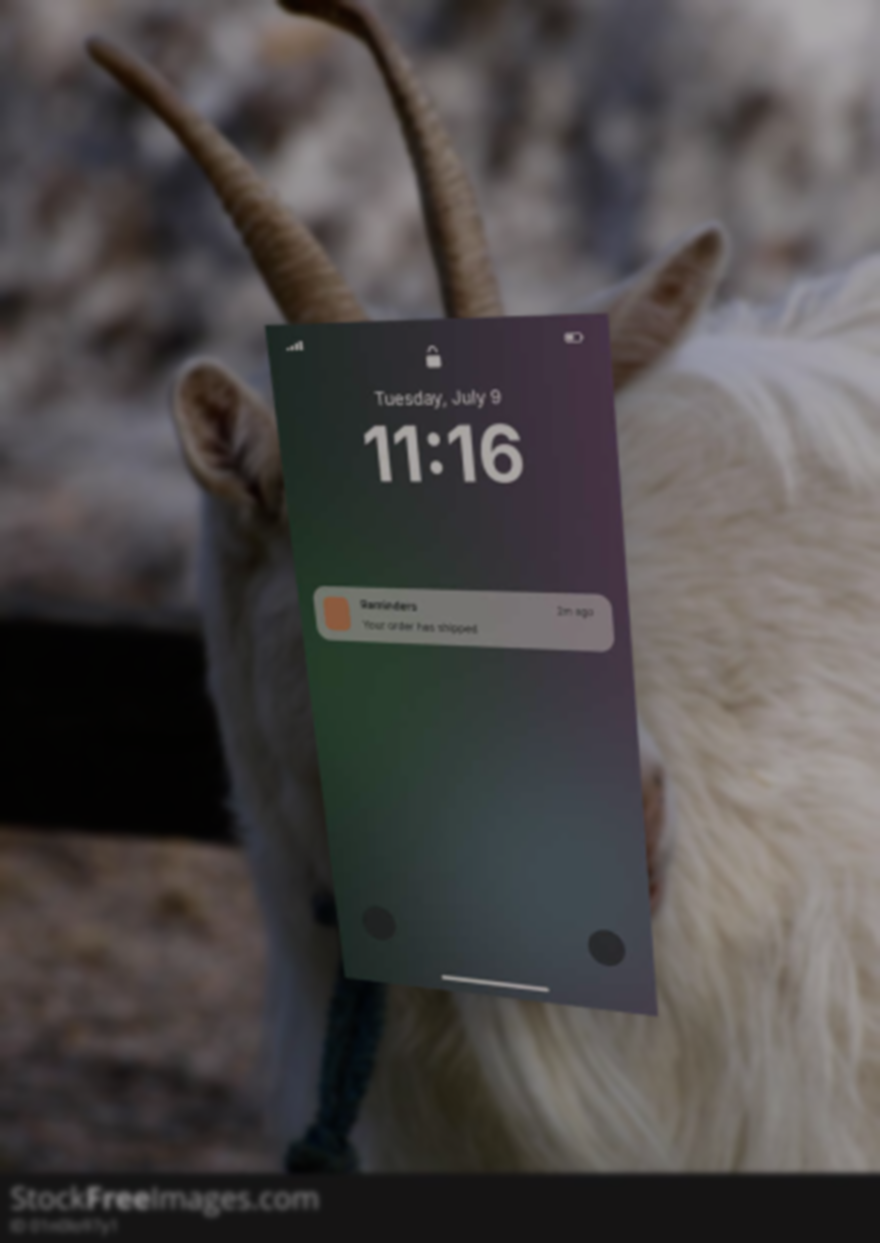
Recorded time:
{"hour": 11, "minute": 16}
